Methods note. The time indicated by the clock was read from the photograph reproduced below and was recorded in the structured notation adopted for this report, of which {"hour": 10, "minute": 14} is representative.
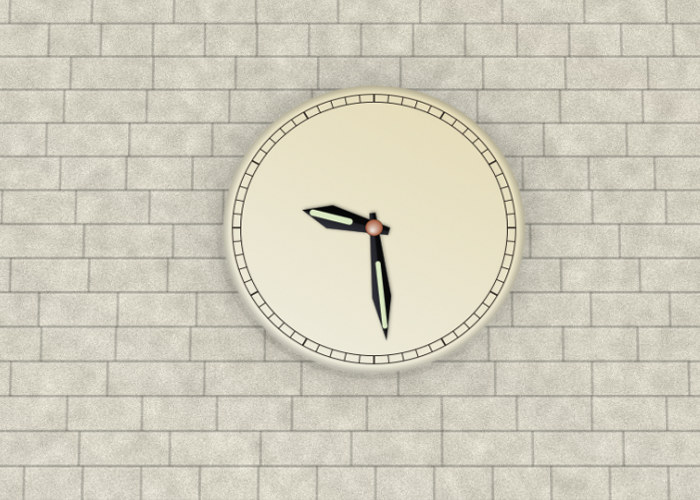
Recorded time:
{"hour": 9, "minute": 29}
